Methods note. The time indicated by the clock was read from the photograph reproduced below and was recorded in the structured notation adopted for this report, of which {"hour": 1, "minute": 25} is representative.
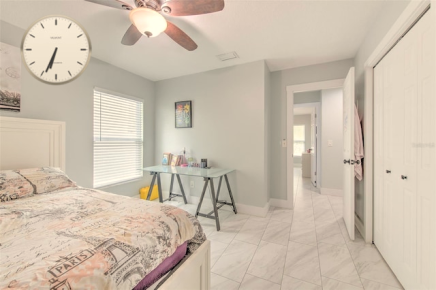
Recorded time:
{"hour": 6, "minute": 34}
